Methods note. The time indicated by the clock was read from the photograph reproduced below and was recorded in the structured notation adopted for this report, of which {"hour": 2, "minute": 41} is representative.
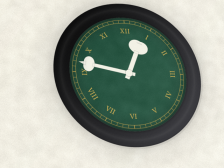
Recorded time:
{"hour": 12, "minute": 47}
